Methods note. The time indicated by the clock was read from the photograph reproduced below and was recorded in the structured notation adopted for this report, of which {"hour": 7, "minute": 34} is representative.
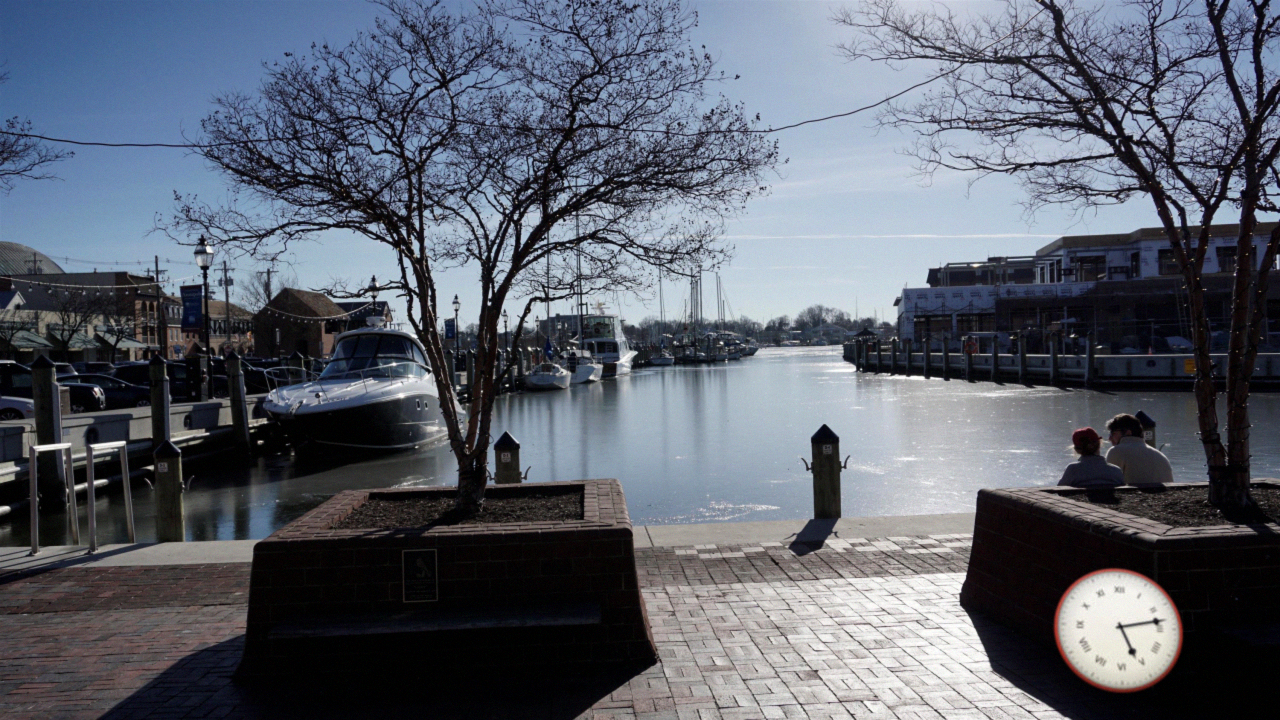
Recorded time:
{"hour": 5, "minute": 13}
